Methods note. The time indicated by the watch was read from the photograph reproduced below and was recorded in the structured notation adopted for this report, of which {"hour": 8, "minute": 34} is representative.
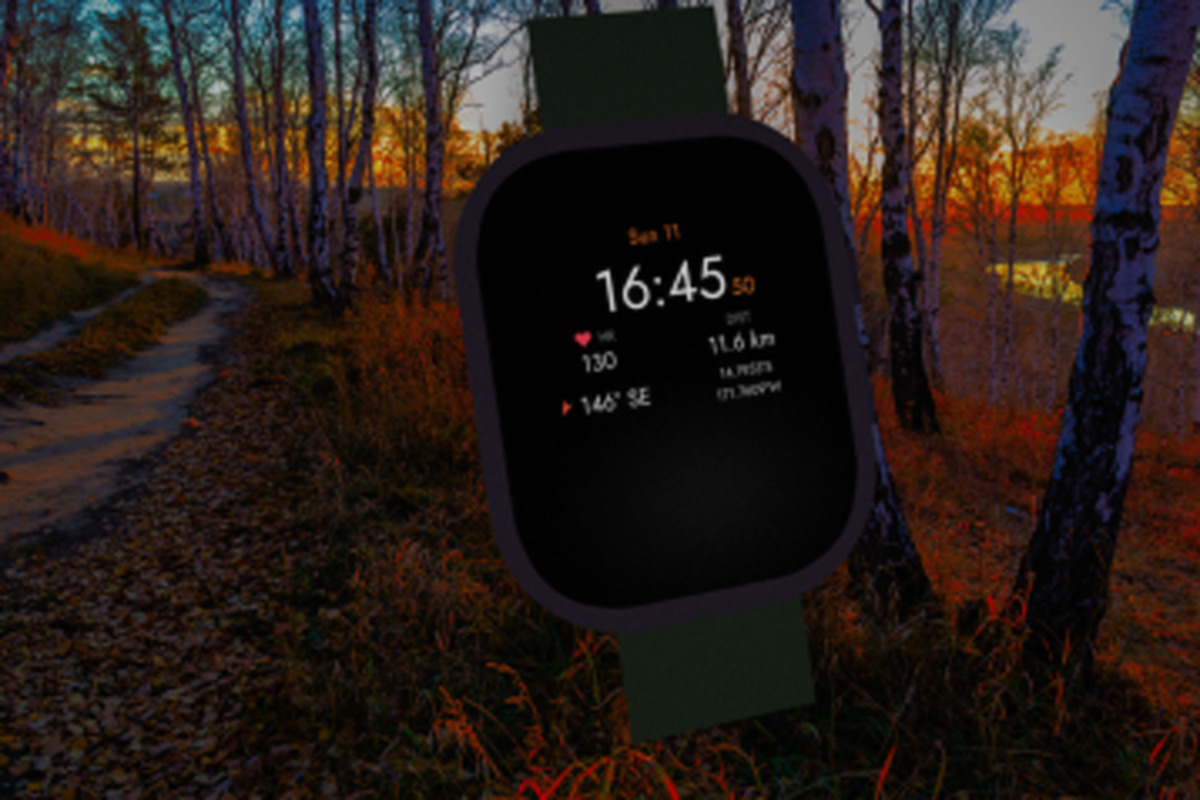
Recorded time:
{"hour": 16, "minute": 45}
